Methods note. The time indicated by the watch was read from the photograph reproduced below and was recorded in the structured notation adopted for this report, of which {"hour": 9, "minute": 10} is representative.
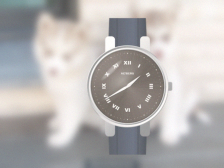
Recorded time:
{"hour": 1, "minute": 40}
